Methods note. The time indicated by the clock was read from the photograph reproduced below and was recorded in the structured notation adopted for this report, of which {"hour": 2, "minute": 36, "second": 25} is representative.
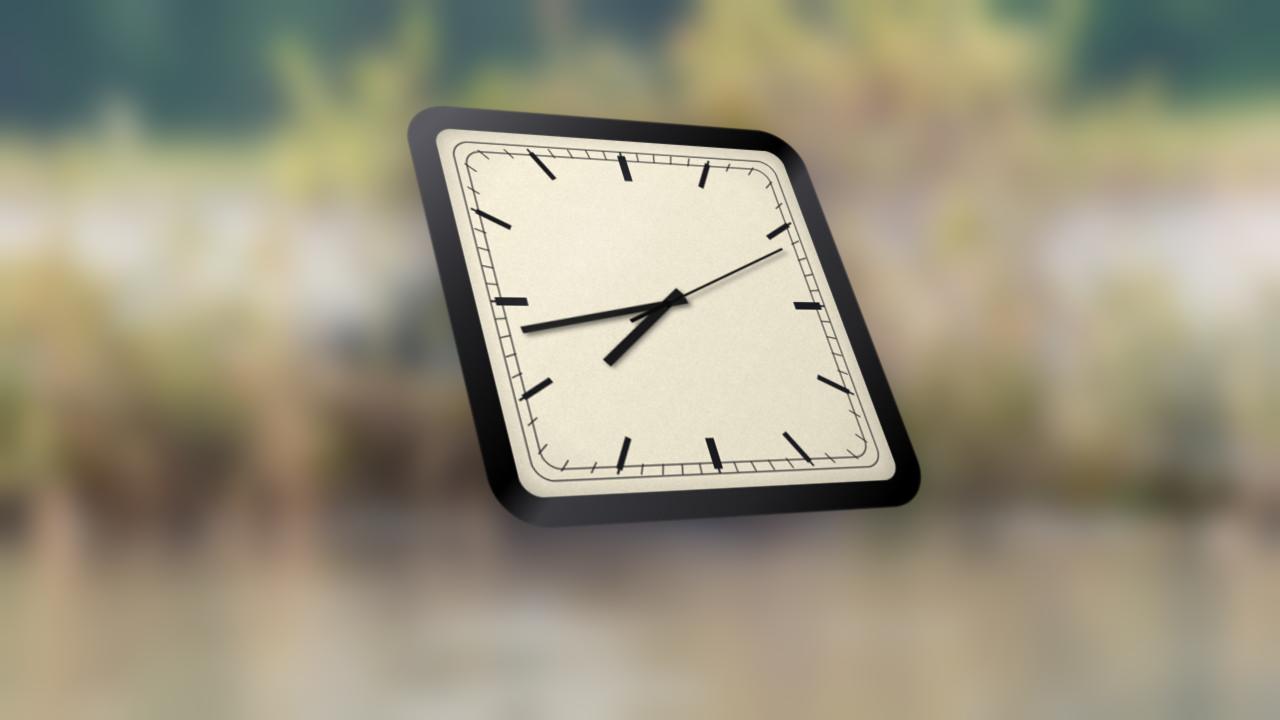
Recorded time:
{"hour": 7, "minute": 43, "second": 11}
